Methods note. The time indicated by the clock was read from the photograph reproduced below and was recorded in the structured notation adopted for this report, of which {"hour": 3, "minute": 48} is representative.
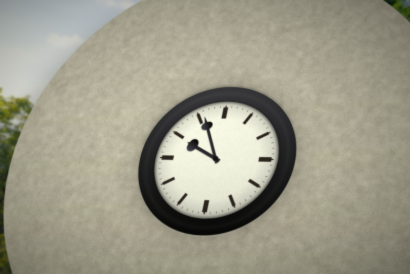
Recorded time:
{"hour": 9, "minute": 56}
